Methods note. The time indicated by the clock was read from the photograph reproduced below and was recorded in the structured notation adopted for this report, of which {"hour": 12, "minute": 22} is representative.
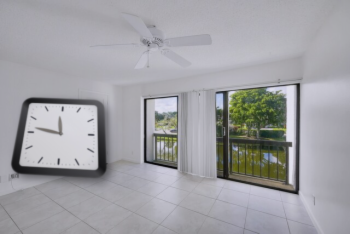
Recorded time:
{"hour": 11, "minute": 47}
